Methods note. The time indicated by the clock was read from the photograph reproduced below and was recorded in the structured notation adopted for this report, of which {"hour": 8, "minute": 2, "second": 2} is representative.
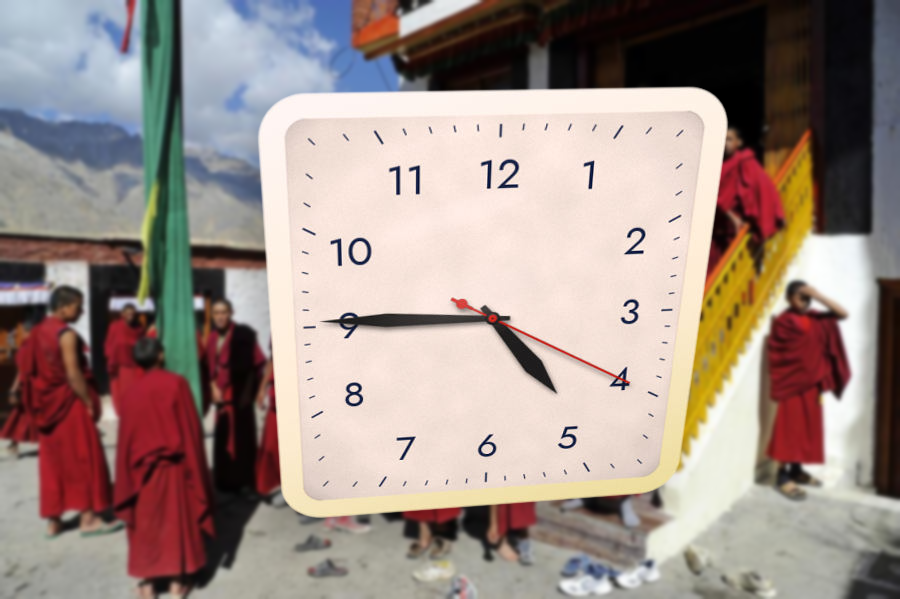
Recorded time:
{"hour": 4, "minute": 45, "second": 20}
